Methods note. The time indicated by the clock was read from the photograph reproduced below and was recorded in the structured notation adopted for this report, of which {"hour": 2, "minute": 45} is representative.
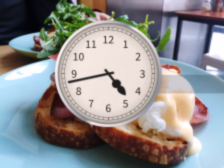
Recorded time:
{"hour": 4, "minute": 43}
